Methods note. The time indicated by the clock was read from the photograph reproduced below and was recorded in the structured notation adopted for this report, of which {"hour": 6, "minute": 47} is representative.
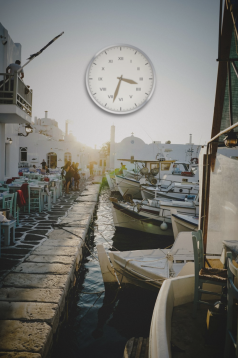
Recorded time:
{"hour": 3, "minute": 33}
